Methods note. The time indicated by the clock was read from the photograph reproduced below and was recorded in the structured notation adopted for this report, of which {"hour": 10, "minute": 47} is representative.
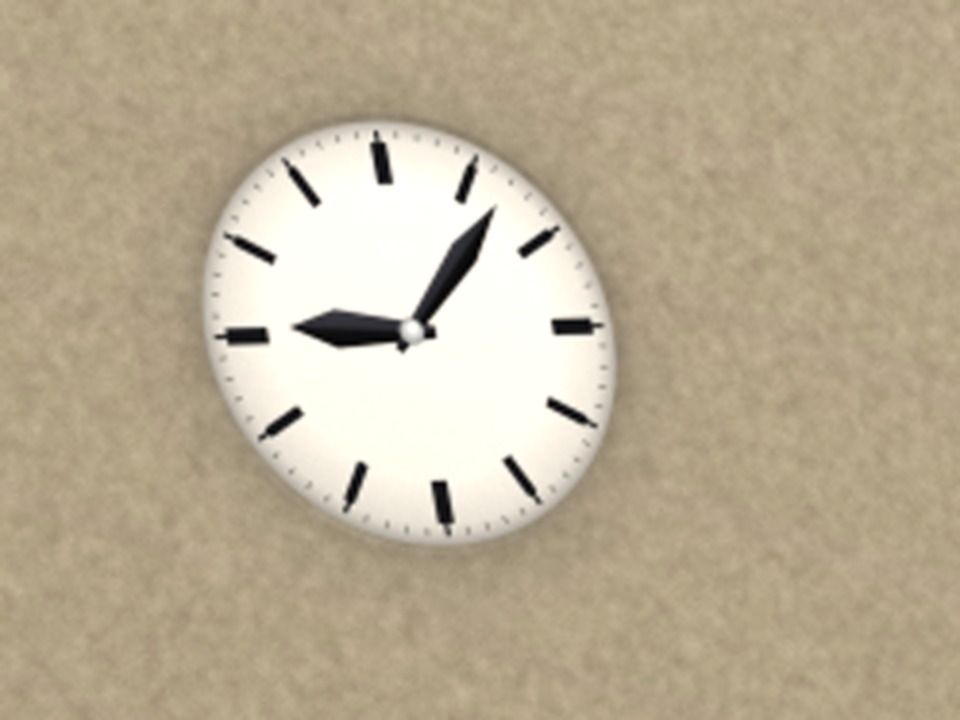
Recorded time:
{"hour": 9, "minute": 7}
